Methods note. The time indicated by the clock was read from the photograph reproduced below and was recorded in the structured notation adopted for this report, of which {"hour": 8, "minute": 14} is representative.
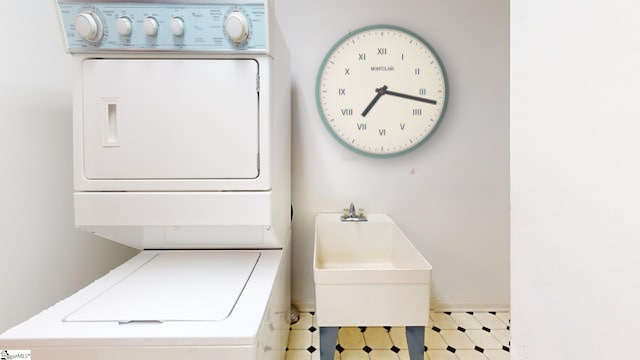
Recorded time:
{"hour": 7, "minute": 17}
